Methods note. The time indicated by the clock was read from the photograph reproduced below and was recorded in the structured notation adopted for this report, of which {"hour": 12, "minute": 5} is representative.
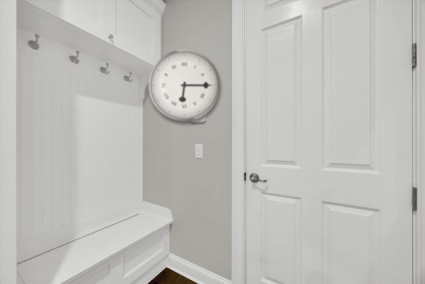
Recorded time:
{"hour": 6, "minute": 15}
